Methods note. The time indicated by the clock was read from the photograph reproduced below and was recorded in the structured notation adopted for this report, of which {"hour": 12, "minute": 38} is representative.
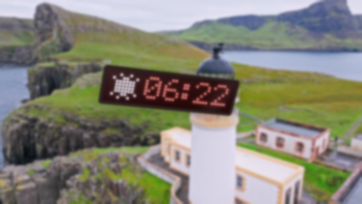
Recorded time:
{"hour": 6, "minute": 22}
